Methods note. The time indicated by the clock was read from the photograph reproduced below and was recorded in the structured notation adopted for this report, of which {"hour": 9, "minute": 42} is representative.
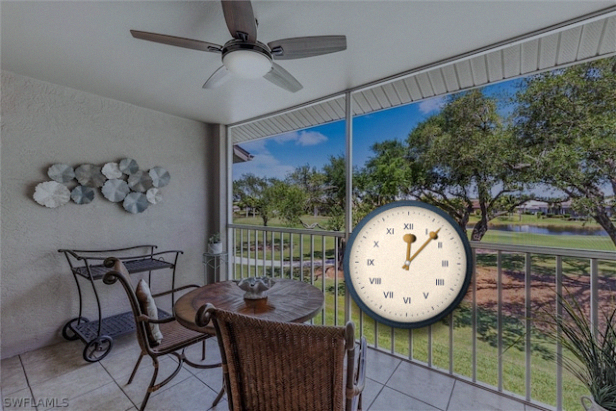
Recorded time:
{"hour": 12, "minute": 7}
